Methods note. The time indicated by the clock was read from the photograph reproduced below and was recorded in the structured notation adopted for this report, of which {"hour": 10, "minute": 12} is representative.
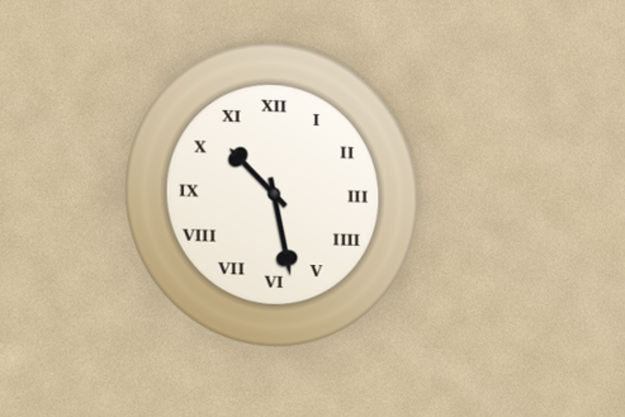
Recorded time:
{"hour": 10, "minute": 28}
